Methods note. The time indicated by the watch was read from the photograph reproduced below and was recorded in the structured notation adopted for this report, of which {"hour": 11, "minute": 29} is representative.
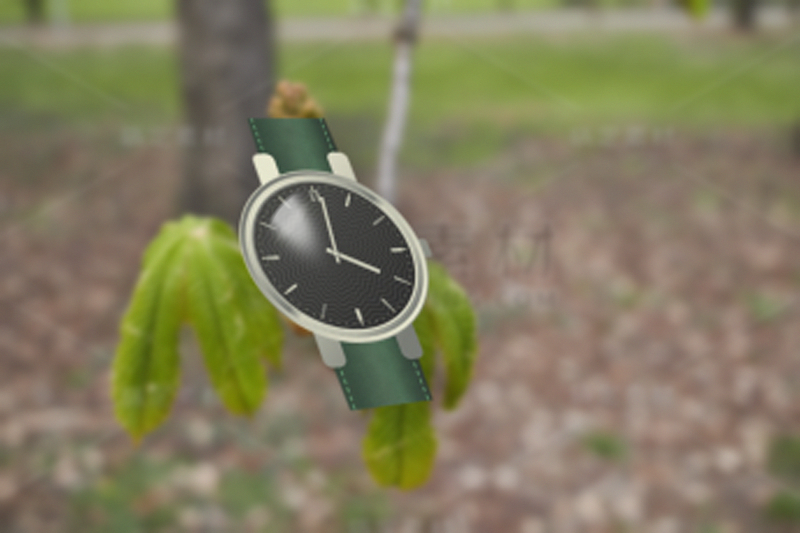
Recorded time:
{"hour": 4, "minute": 1}
